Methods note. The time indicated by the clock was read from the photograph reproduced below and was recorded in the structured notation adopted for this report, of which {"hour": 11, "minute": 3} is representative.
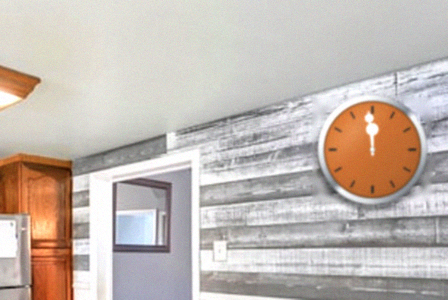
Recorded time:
{"hour": 11, "minute": 59}
